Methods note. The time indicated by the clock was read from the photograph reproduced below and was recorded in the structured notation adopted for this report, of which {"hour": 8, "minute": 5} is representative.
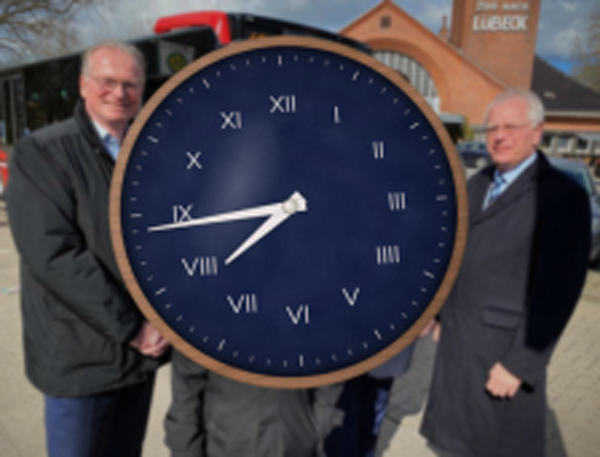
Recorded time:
{"hour": 7, "minute": 44}
